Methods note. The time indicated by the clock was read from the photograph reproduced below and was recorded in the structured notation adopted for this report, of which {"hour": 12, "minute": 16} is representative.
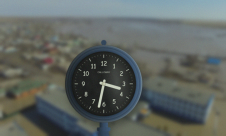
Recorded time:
{"hour": 3, "minute": 32}
